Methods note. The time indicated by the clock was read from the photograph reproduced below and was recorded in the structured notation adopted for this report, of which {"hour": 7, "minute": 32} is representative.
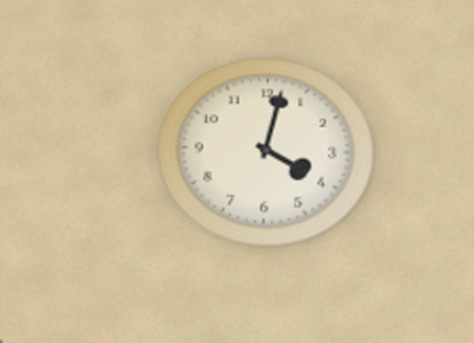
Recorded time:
{"hour": 4, "minute": 2}
